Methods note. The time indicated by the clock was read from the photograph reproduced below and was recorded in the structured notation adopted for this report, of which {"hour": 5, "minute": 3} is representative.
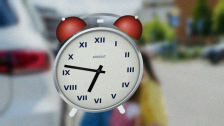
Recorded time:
{"hour": 6, "minute": 47}
